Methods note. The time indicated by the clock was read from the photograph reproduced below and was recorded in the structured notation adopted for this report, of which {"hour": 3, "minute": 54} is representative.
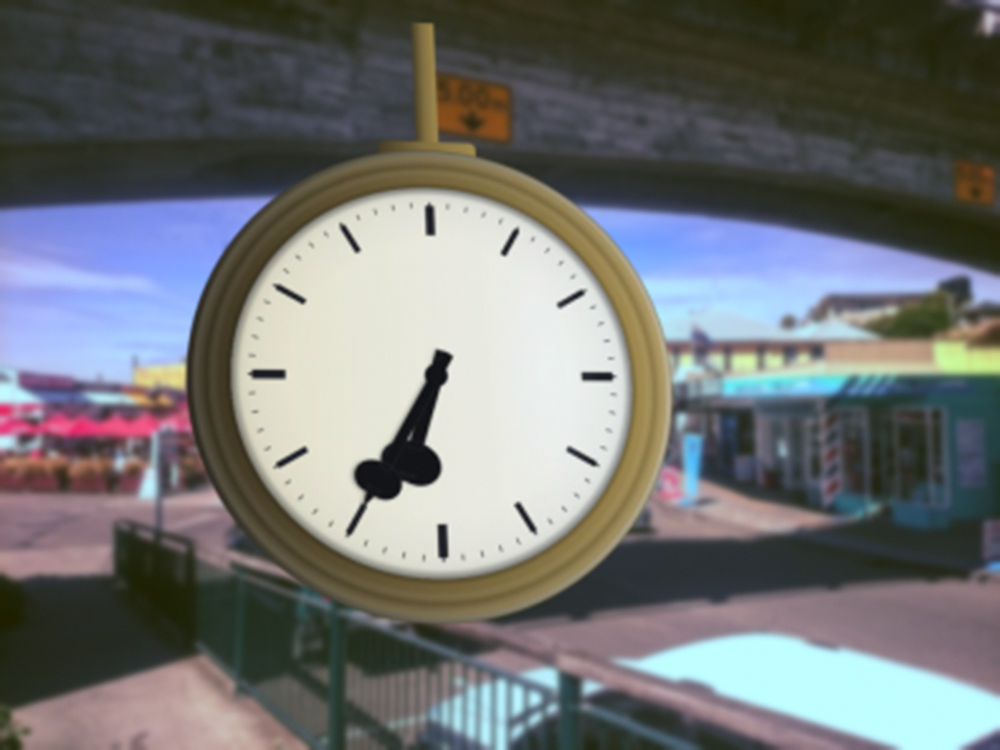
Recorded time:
{"hour": 6, "minute": 35}
